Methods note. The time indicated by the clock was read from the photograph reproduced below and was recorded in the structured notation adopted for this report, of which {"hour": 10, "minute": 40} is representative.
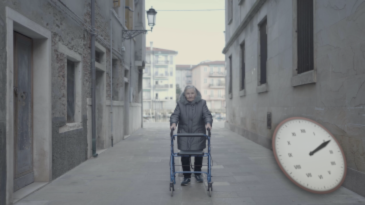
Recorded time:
{"hour": 2, "minute": 11}
